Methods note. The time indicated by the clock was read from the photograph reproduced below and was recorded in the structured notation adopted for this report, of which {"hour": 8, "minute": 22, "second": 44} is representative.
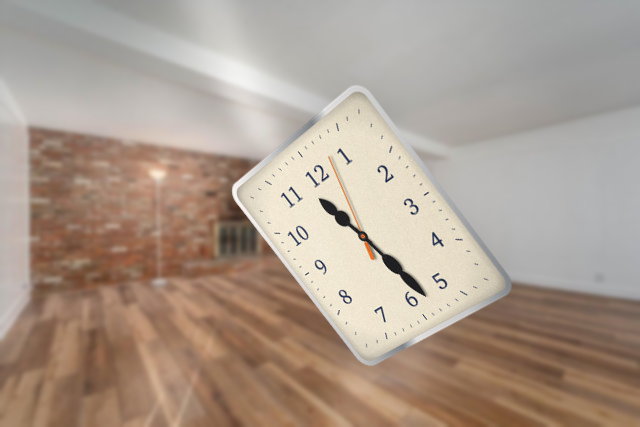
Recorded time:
{"hour": 11, "minute": 28, "second": 3}
